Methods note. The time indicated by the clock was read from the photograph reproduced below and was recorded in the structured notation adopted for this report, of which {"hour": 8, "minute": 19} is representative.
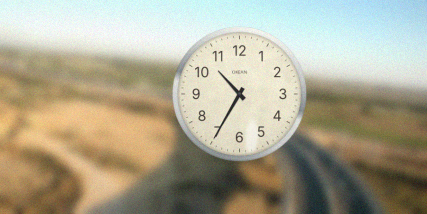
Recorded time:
{"hour": 10, "minute": 35}
